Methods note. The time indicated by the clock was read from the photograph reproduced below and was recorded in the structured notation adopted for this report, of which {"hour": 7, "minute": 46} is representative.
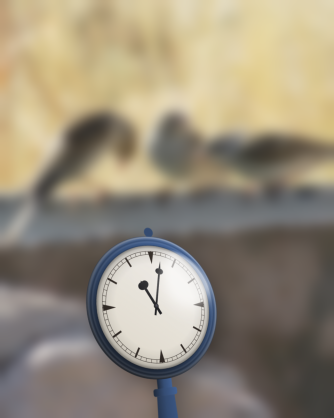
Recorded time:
{"hour": 11, "minute": 2}
